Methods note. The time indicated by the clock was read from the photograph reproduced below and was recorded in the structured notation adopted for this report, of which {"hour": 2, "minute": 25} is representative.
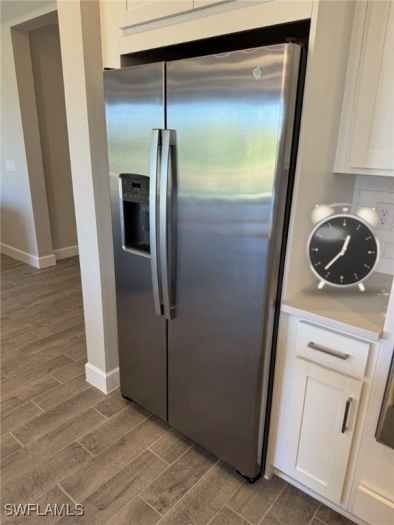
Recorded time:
{"hour": 12, "minute": 37}
